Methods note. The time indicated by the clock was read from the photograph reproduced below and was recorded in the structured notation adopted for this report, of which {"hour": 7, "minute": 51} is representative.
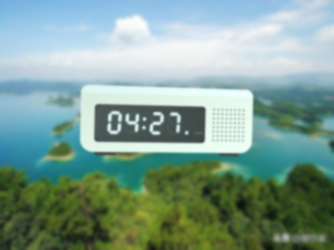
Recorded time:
{"hour": 4, "minute": 27}
